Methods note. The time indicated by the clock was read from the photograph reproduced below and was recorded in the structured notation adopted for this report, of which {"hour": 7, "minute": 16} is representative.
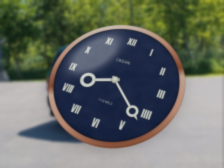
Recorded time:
{"hour": 8, "minute": 22}
